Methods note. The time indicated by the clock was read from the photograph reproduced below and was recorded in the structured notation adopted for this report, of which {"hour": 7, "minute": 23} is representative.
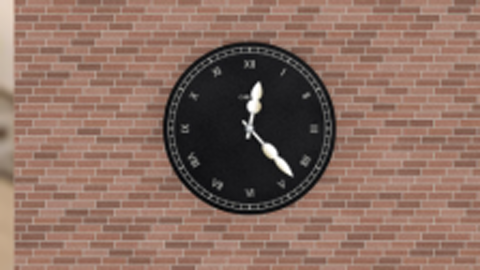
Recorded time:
{"hour": 12, "minute": 23}
